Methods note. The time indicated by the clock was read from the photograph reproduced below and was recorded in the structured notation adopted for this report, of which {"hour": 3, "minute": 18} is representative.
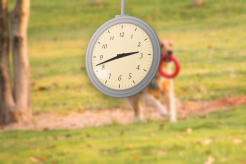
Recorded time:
{"hour": 2, "minute": 42}
